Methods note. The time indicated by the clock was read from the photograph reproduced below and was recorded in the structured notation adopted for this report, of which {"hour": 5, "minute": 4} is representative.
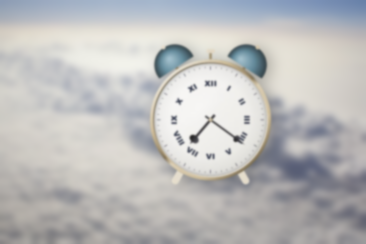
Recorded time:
{"hour": 7, "minute": 21}
